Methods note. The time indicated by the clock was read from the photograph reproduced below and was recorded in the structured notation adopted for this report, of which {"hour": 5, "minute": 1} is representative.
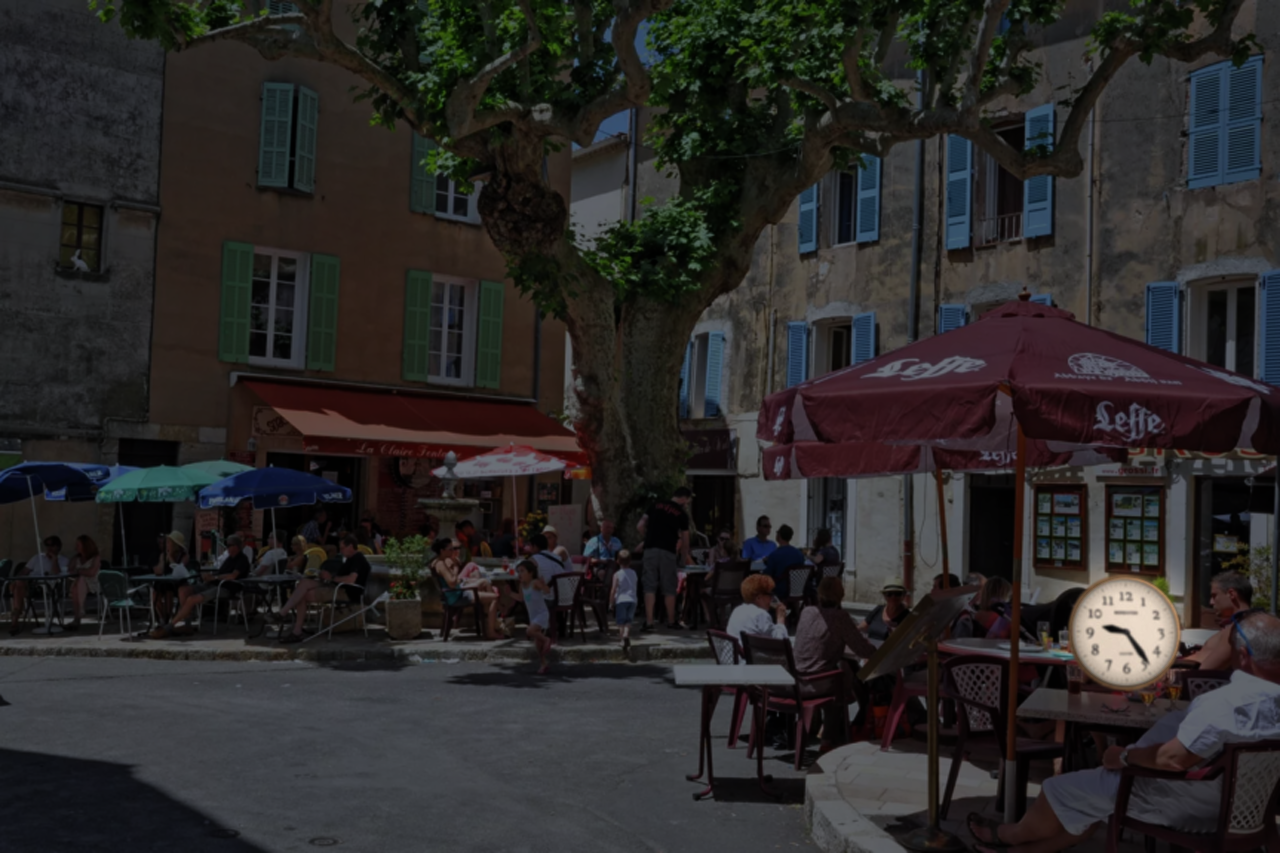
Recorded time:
{"hour": 9, "minute": 24}
